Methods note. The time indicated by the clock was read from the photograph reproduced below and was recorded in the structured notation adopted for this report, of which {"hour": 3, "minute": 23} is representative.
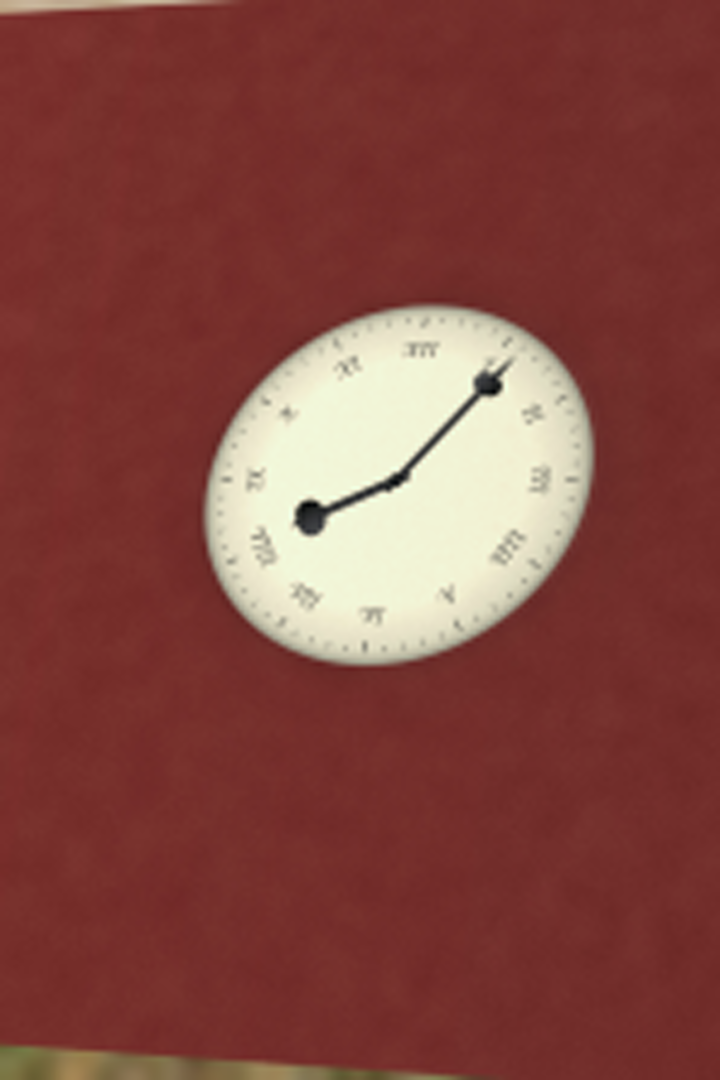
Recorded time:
{"hour": 8, "minute": 6}
